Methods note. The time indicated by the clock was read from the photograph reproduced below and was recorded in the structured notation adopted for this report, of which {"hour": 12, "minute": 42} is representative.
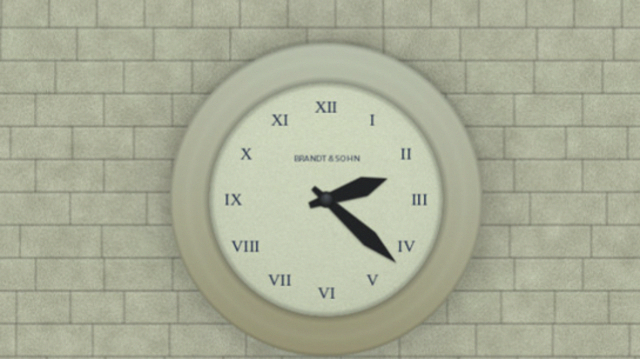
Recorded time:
{"hour": 2, "minute": 22}
